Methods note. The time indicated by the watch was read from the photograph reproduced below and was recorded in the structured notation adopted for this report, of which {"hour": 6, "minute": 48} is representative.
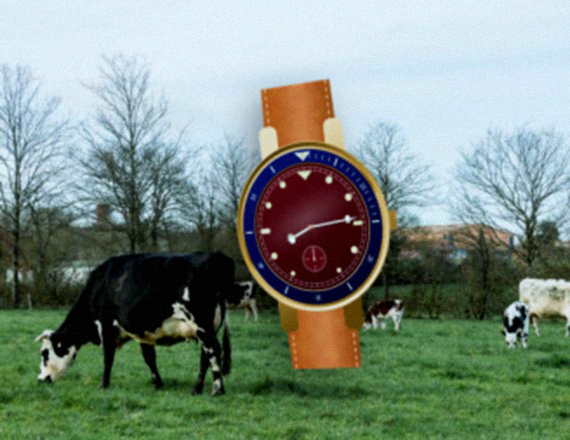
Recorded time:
{"hour": 8, "minute": 14}
